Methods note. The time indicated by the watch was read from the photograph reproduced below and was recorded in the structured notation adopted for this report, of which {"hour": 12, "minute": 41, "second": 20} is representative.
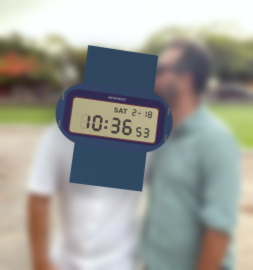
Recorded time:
{"hour": 10, "minute": 36, "second": 53}
